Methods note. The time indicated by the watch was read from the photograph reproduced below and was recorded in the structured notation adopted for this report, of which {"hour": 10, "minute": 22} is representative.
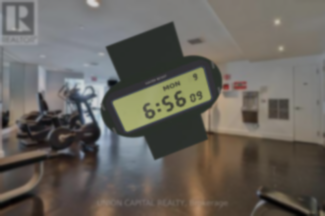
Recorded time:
{"hour": 6, "minute": 56}
